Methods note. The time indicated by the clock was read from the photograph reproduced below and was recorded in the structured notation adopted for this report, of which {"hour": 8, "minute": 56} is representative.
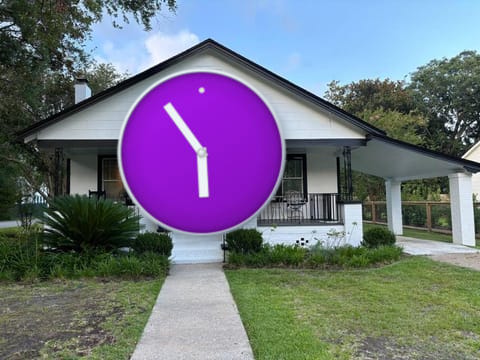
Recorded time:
{"hour": 5, "minute": 54}
